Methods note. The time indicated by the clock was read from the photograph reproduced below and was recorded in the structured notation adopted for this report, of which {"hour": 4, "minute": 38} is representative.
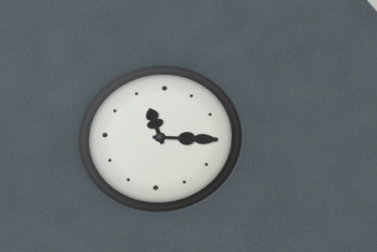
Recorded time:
{"hour": 11, "minute": 15}
